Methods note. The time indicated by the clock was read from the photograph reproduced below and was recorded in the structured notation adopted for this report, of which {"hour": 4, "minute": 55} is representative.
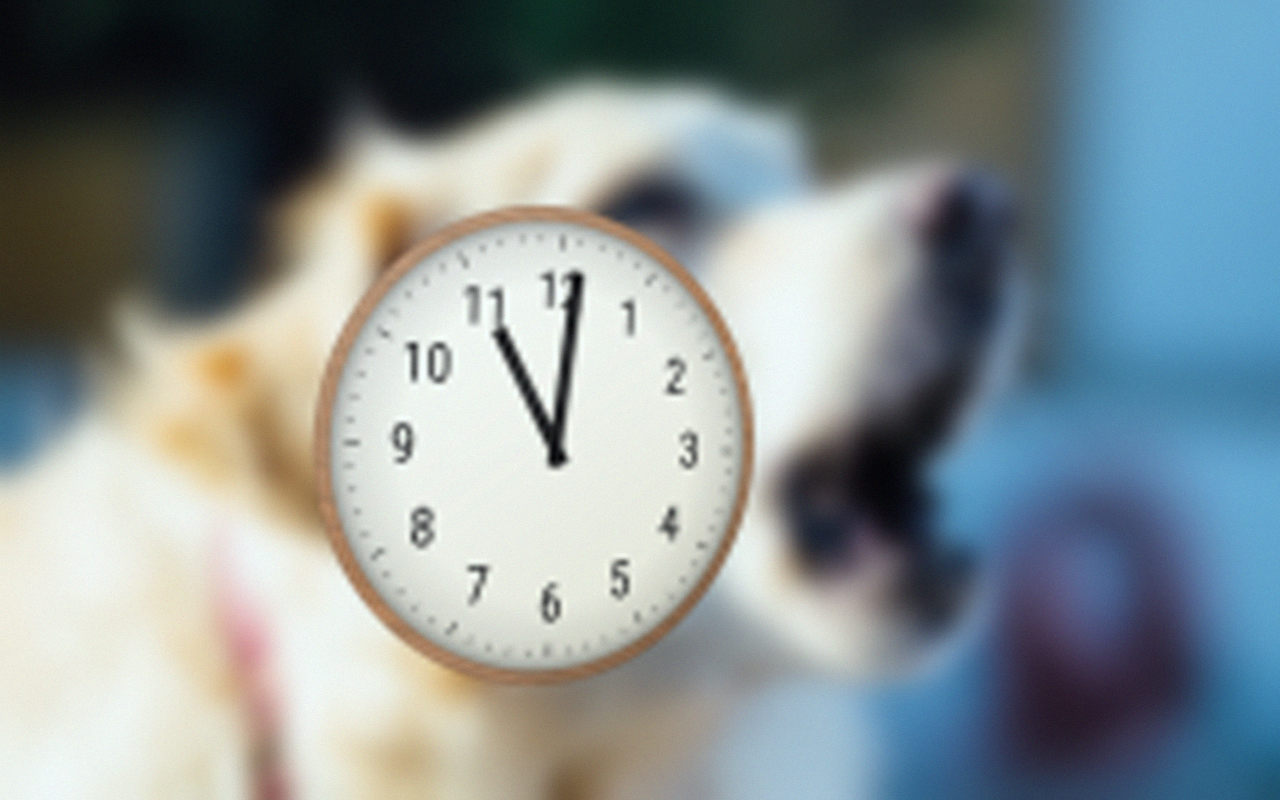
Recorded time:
{"hour": 11, "minute": 1}
